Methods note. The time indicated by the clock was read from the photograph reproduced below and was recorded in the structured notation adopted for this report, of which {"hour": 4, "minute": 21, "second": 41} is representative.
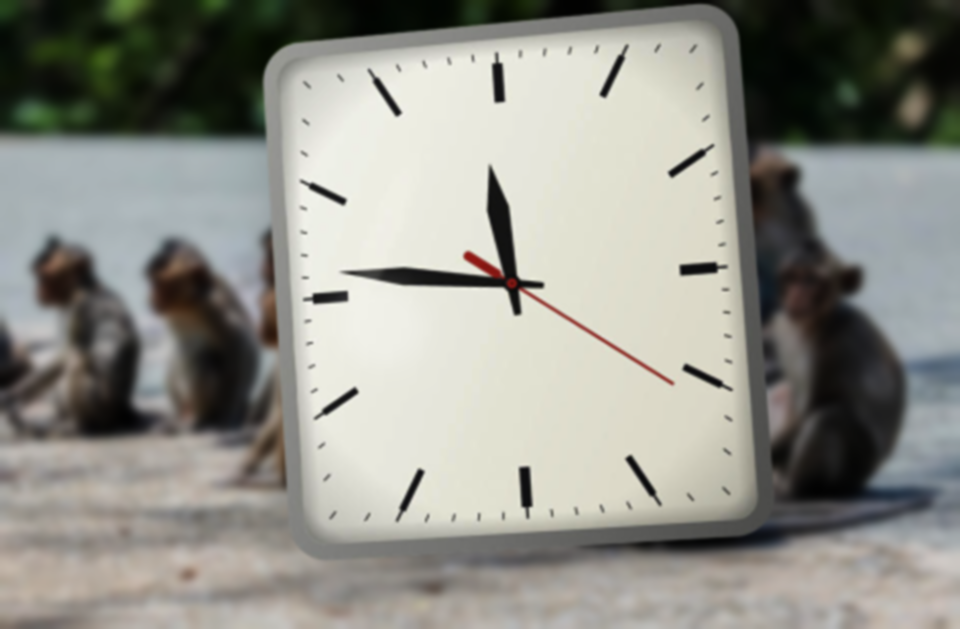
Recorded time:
{"hour": 11, "minute": 46, "second": 21}
